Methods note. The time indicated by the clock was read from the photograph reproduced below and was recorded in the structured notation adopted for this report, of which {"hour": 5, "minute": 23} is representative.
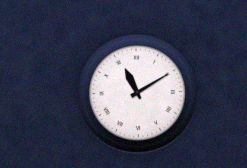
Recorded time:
{"hour": 11, "minute": 10}
